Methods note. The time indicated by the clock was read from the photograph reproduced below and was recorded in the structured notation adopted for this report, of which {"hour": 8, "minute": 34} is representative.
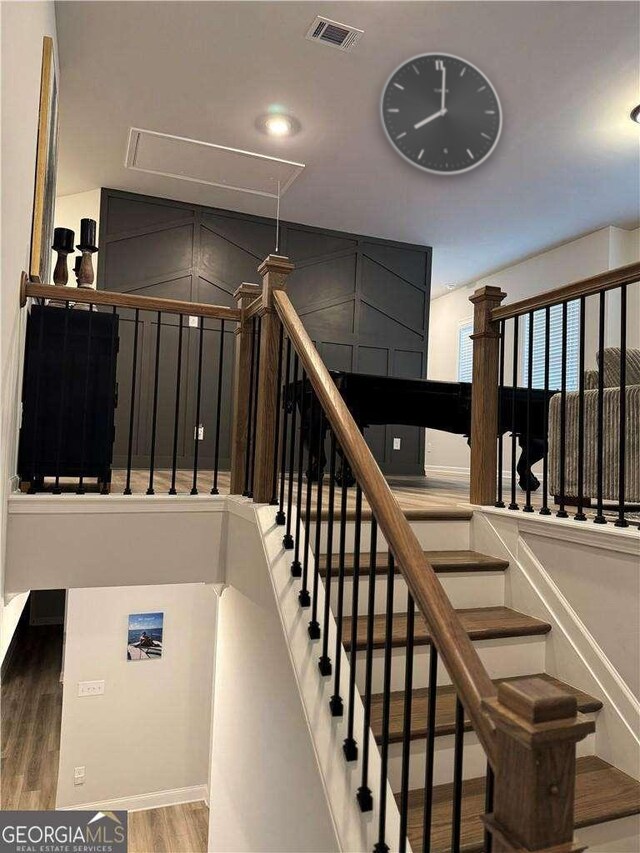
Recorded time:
{"hour": 8, "minute": 1}
